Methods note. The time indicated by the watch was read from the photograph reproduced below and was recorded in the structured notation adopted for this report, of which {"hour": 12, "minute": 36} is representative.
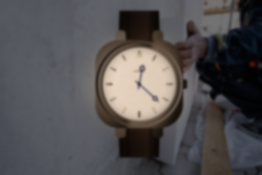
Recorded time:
{"hour": 12, "minute": 22}
